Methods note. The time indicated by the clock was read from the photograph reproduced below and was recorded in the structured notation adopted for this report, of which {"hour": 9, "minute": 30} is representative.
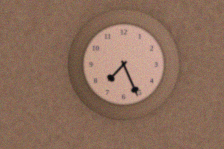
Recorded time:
{"hour": 7, "minute": 26}
